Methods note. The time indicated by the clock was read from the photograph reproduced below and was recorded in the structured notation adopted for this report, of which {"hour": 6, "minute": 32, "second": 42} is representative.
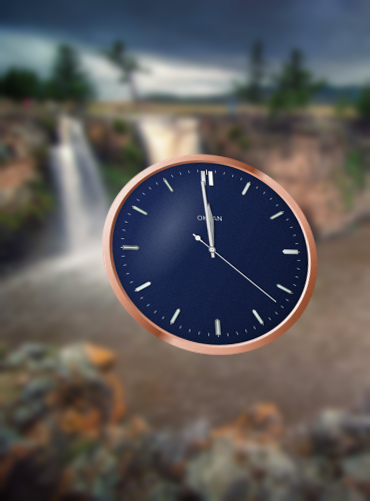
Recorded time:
{"hour": 11, "minute": 59, "second": 22}
